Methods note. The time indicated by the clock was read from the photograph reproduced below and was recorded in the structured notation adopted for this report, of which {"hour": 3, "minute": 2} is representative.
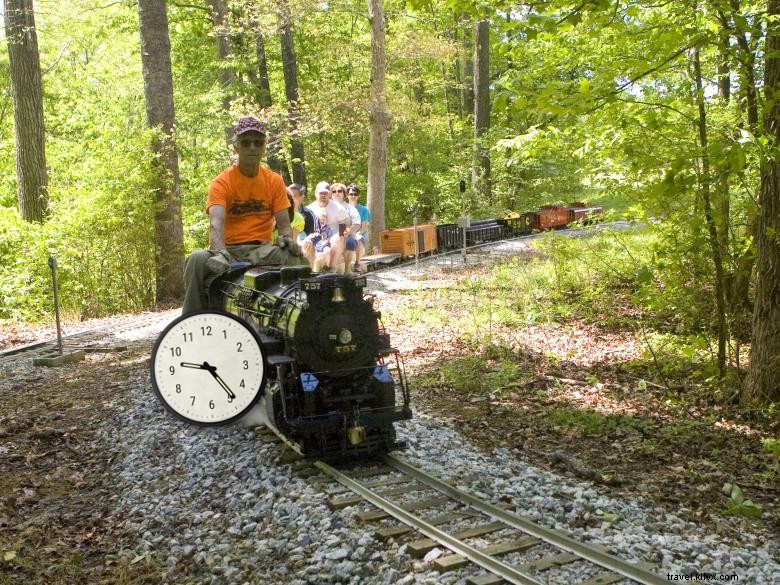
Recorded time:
{"hour": 9, "minute": 24}
